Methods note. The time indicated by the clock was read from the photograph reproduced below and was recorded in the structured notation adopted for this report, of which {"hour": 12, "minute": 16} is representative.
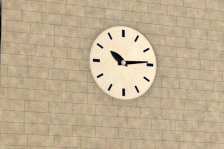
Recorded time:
{"hour": 10, "minute": 14}
